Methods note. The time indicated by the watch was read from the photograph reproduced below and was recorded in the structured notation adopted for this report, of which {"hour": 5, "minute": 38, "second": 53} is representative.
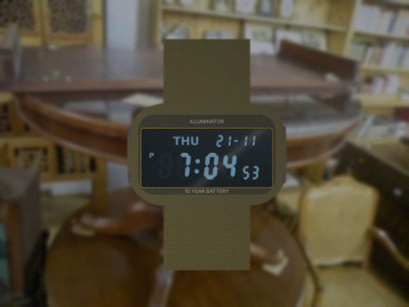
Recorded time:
{"hour": 7, "minute": 4, "second": 53}
